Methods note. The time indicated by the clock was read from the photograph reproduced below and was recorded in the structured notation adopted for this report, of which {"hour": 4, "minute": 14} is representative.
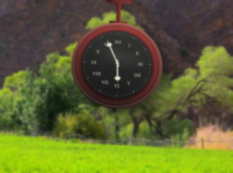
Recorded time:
{"hour": 5, "minute": 56}
